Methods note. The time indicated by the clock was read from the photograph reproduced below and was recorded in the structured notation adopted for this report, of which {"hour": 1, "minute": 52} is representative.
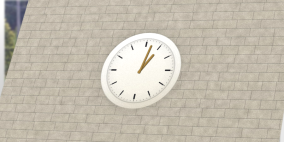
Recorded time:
{"hour": 1, "minute": 2}
